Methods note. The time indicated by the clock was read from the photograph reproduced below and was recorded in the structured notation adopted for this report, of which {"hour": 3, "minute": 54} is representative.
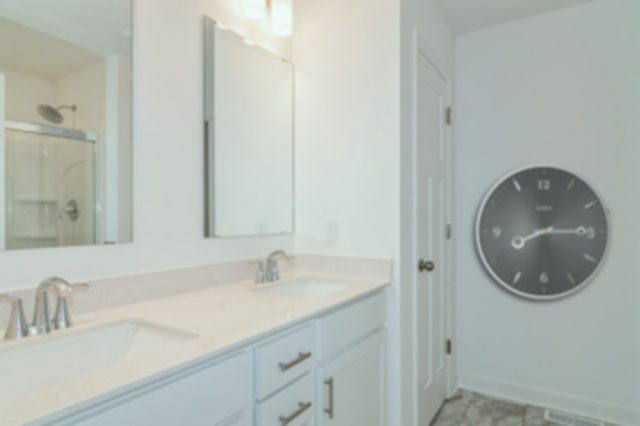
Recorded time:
{"hour": 8, "minute": 15}
